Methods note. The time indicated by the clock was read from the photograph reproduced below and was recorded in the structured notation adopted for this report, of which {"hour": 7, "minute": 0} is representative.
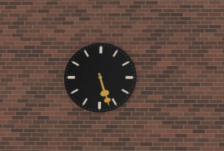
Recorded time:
{"hour": 5, "minute": 27}
